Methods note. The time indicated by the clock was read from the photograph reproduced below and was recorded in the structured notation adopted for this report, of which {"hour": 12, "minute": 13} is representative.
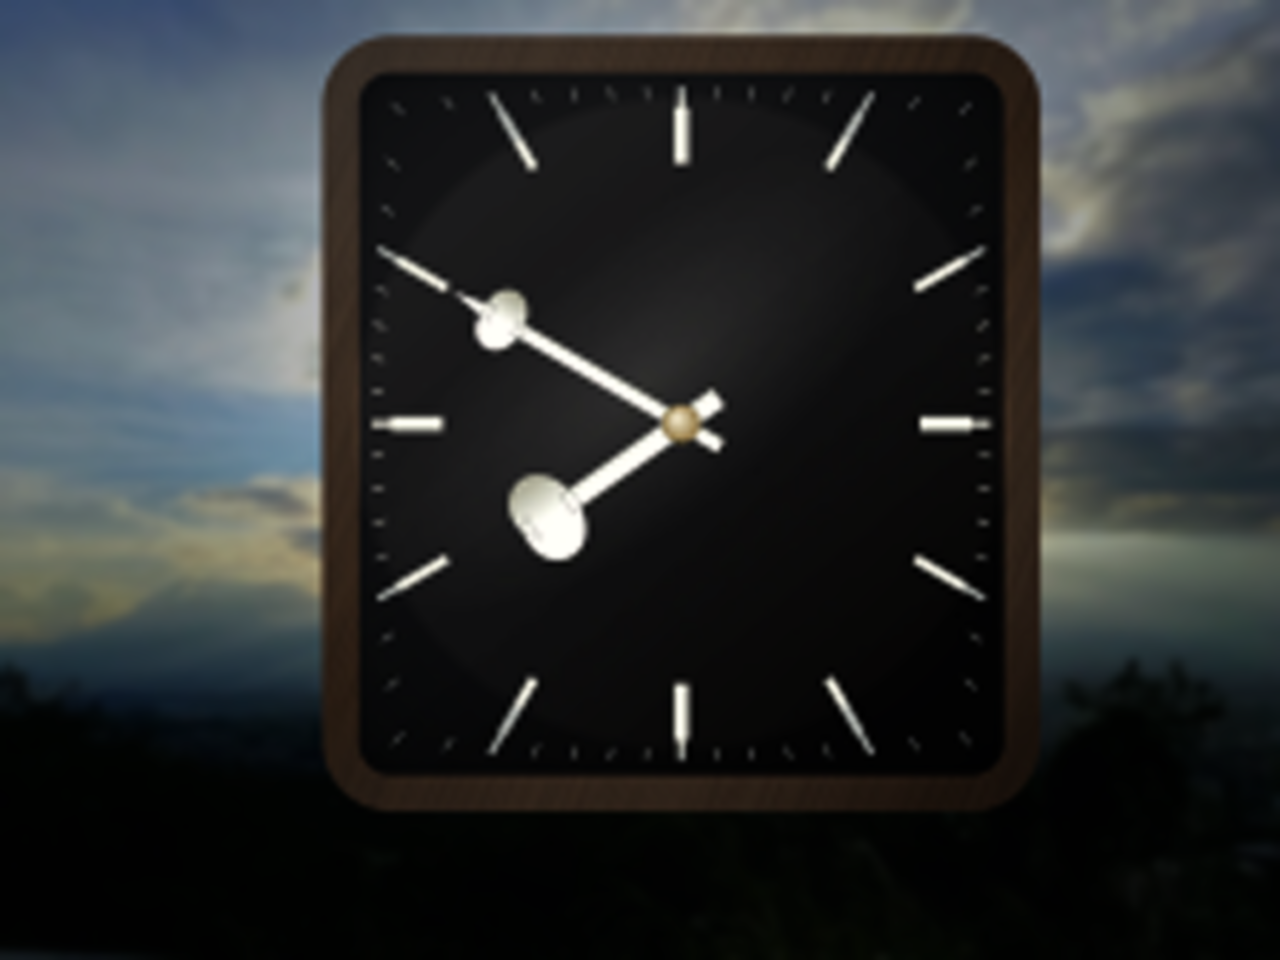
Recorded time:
{"hour": 7, "minute": 50}
